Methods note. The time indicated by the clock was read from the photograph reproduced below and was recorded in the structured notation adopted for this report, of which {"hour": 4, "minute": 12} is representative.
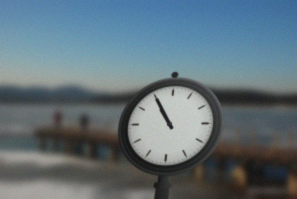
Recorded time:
{"hour": 10, "minute": 55}
